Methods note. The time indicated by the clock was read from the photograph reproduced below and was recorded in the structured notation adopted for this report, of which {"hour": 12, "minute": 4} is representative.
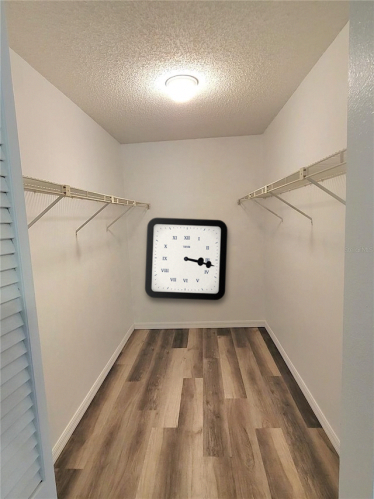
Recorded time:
{"hour": 3, "minute": 17}
